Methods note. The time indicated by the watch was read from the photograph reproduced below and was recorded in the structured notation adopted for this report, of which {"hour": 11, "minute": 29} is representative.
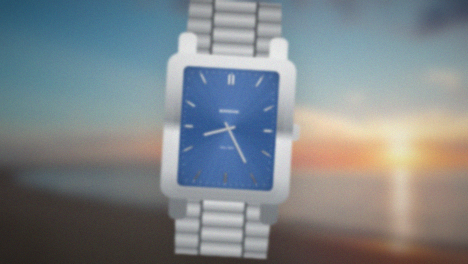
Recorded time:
{"hour": 8, "minute": 25}
